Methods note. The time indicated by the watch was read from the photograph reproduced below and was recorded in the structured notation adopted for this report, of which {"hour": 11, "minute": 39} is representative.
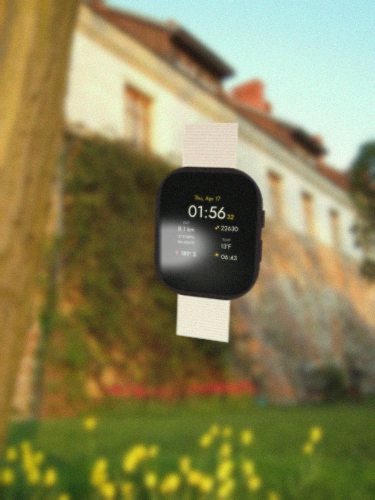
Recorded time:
{"hour": 1, "minute": 56}
